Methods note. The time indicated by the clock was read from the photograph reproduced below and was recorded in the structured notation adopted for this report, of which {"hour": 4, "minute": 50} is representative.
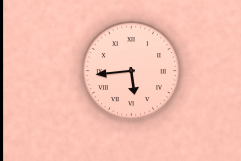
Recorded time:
{"hour": 5, "minute": 44}
